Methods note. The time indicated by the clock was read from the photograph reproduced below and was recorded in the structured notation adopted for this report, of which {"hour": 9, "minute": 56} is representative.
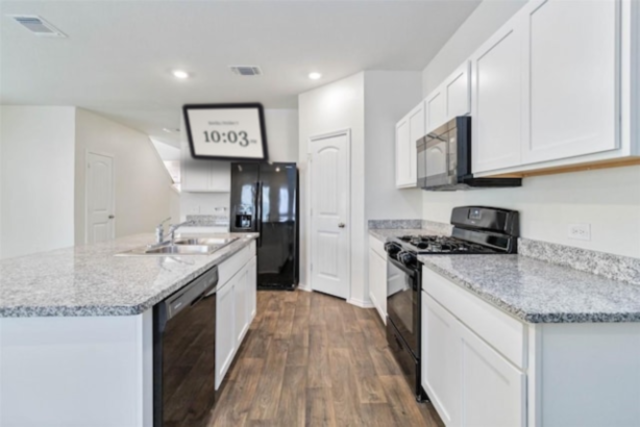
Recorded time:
{"hour": 10, "minute": 3}
